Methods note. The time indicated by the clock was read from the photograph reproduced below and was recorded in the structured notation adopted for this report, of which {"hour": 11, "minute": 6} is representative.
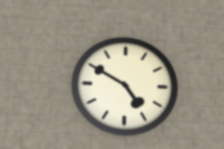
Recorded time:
{"hour": 4, "minute": 50}
